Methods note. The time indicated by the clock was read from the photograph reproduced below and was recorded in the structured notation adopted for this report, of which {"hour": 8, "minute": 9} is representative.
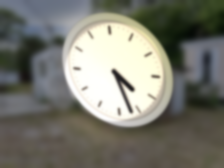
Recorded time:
{"hour": 4, "minute": 27}
